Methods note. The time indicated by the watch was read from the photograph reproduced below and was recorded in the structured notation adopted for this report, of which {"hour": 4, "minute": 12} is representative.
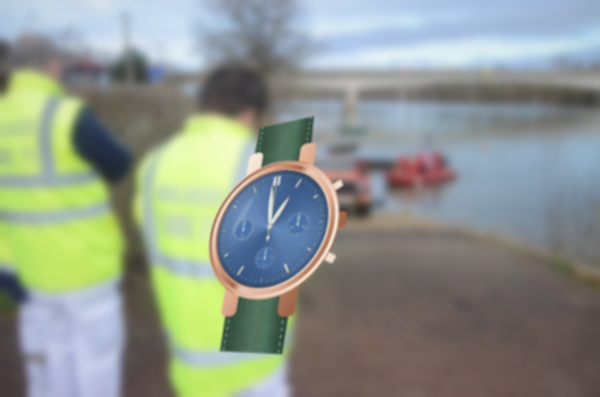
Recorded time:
{"hour": 12, "minute": 59}
